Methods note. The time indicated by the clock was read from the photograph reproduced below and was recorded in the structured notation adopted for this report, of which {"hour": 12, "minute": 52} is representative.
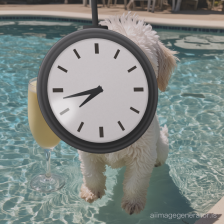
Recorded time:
{"hour": 7, "minute": 43}
